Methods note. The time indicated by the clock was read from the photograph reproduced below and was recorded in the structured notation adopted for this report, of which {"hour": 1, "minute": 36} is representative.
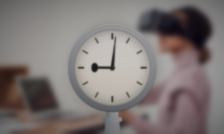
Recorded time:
{"hour": 9, "minute": 1}
